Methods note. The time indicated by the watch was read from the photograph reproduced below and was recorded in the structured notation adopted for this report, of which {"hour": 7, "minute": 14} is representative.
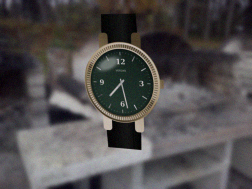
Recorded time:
{"hour": 7, "minute": 28}
